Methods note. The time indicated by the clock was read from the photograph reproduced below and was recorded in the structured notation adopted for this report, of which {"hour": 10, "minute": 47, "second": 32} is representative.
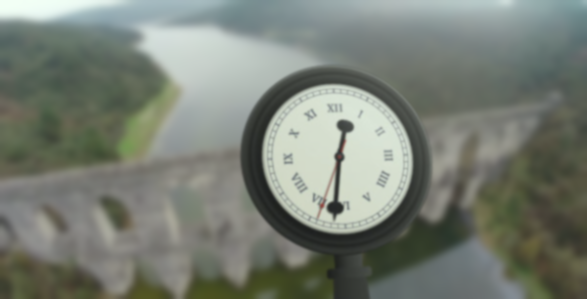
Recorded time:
{"hour": 12, "minute": 31, "second": 34}
